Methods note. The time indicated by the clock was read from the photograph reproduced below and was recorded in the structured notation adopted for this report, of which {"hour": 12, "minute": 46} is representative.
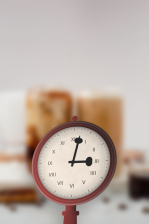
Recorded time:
{"hour": 3, "minute": 2}
